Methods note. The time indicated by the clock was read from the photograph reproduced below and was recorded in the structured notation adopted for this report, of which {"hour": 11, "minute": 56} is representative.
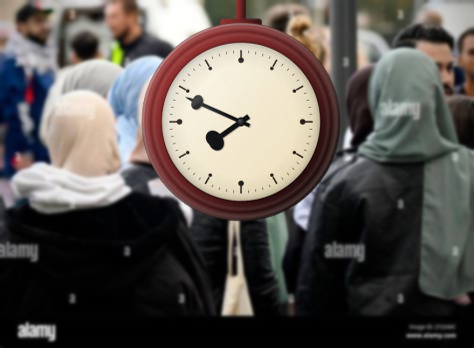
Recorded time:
{"hour": 7, "minute": 49}
